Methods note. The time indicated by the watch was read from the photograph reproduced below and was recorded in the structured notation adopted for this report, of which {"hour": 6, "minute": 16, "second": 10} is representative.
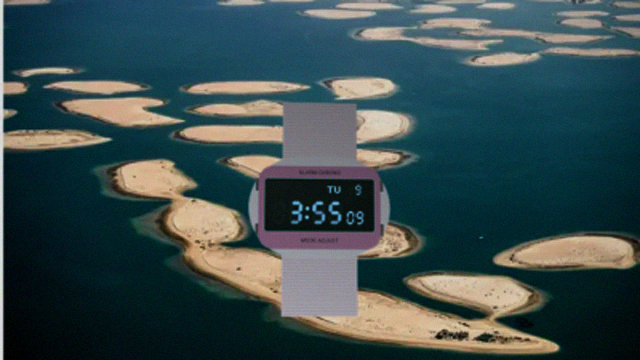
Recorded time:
{"hour": 3, "minute": 55, "second": 9}
